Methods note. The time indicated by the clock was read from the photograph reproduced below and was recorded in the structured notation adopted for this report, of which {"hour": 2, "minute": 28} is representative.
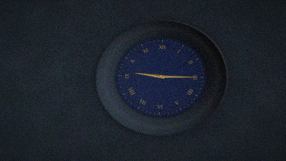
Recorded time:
{"hour": 9, "minute": 15}
